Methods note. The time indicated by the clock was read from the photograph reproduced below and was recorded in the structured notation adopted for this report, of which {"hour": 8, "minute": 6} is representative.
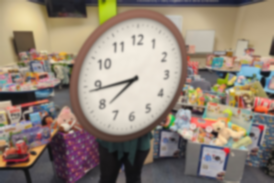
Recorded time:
{"hour": 7, "minute": 44}
